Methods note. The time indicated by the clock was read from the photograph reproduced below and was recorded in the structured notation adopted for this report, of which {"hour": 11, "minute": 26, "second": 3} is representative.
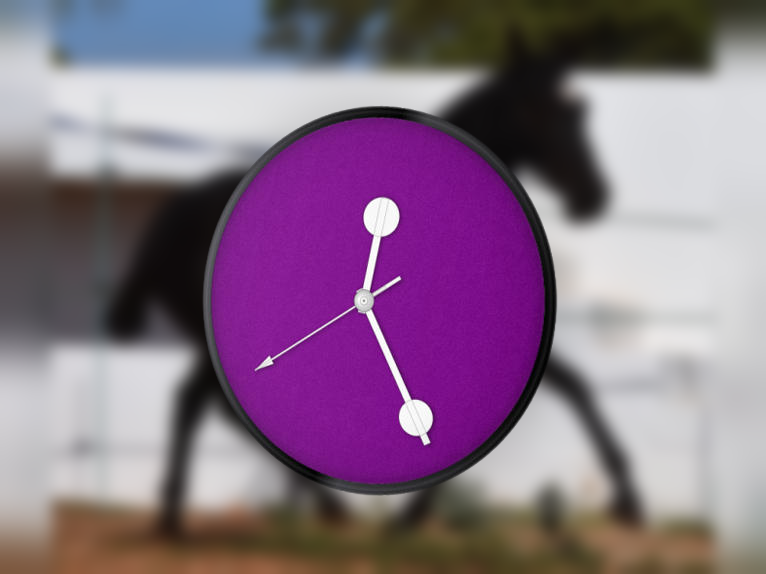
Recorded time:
{"hour": 12, "minute": 25, "second": 40}
